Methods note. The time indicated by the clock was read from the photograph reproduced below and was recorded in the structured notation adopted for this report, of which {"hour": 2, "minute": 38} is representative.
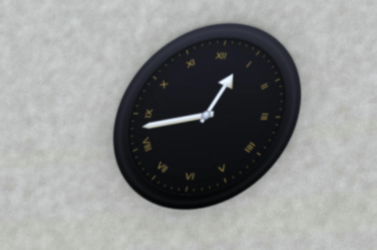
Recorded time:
{"hour": 12, "minute": 43}
